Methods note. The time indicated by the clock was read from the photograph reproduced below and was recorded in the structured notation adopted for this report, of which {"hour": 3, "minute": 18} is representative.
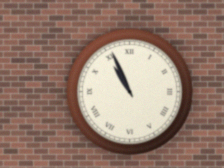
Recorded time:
{"hour": 10, "minute": 56}
